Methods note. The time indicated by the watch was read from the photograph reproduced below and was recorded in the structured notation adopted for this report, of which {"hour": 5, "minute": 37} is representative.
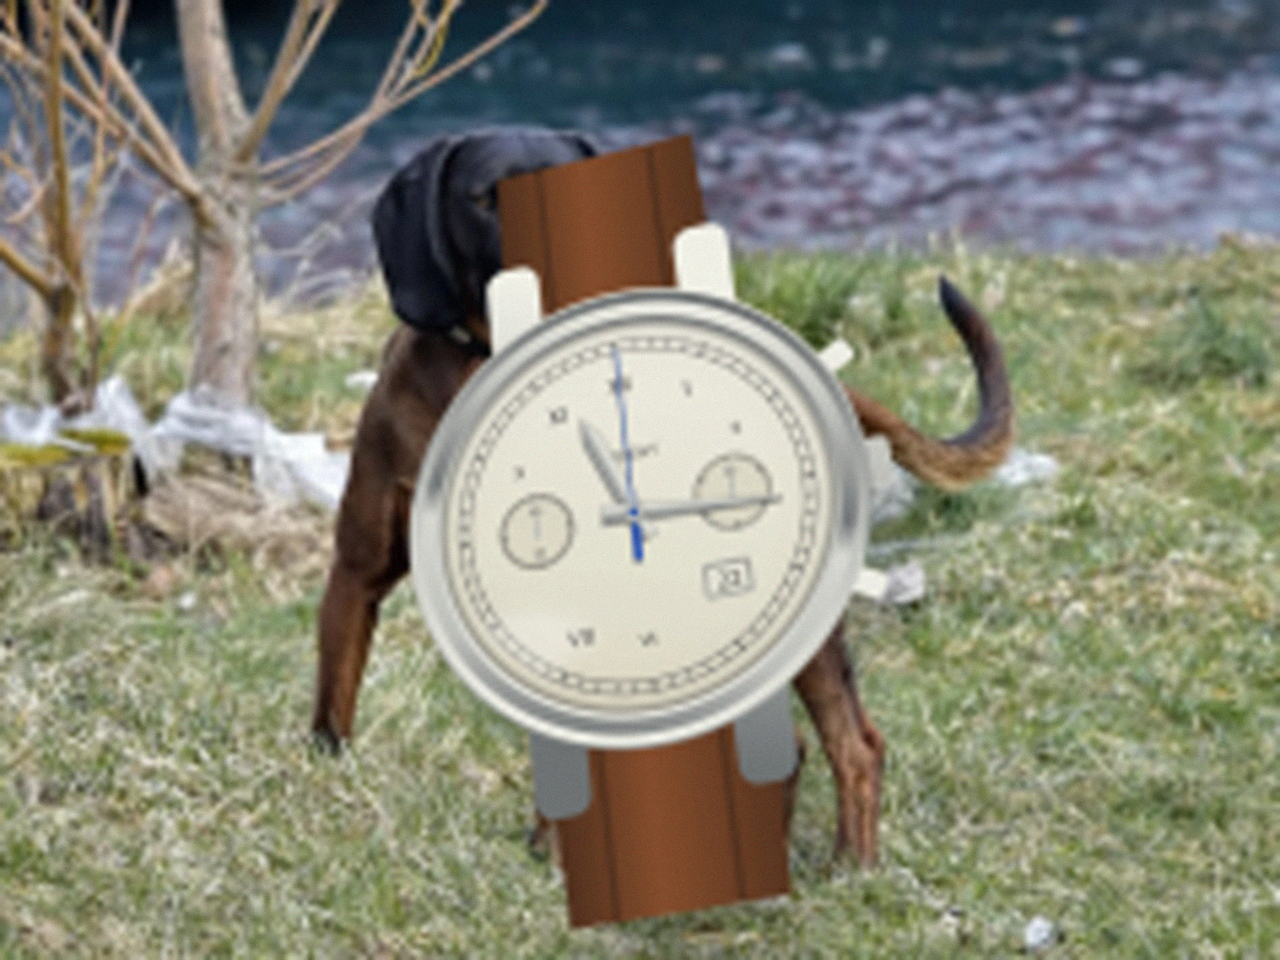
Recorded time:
{"hour": 11, "minute": 16}
